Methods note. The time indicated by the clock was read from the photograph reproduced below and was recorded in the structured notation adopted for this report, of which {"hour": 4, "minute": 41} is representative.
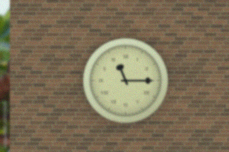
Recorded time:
{"hour": 11, "minute": 15}
